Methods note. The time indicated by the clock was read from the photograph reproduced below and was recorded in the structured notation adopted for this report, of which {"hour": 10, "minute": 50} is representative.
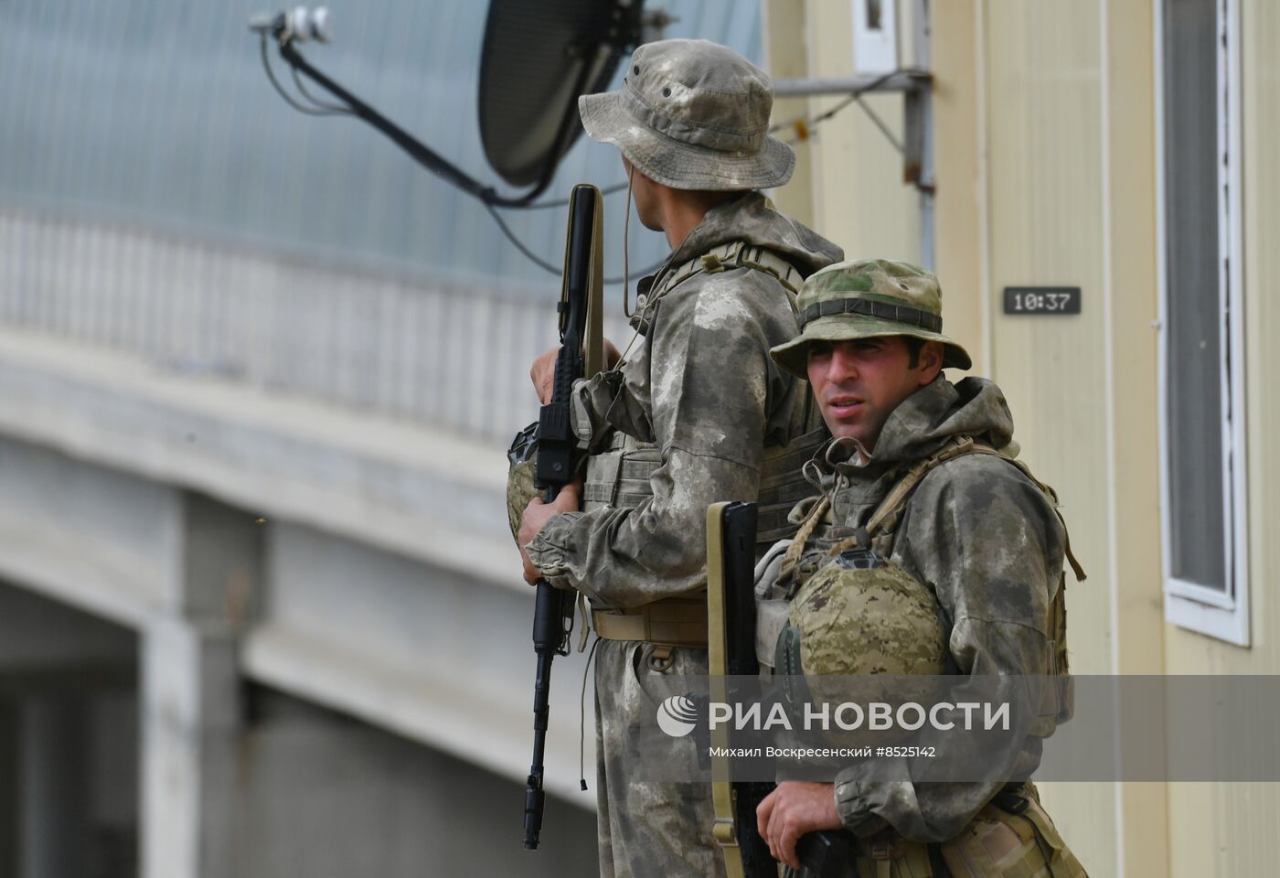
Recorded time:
{"hour": 10, "minute": 37}
